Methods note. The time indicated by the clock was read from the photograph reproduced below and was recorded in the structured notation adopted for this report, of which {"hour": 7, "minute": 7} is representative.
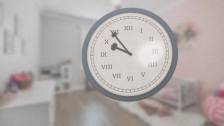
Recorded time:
{"hour": 9, "minute": 54}
